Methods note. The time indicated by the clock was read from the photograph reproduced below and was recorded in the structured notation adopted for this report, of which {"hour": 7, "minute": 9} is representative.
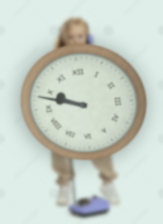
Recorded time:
{"hour": 9, "minute": 48}
